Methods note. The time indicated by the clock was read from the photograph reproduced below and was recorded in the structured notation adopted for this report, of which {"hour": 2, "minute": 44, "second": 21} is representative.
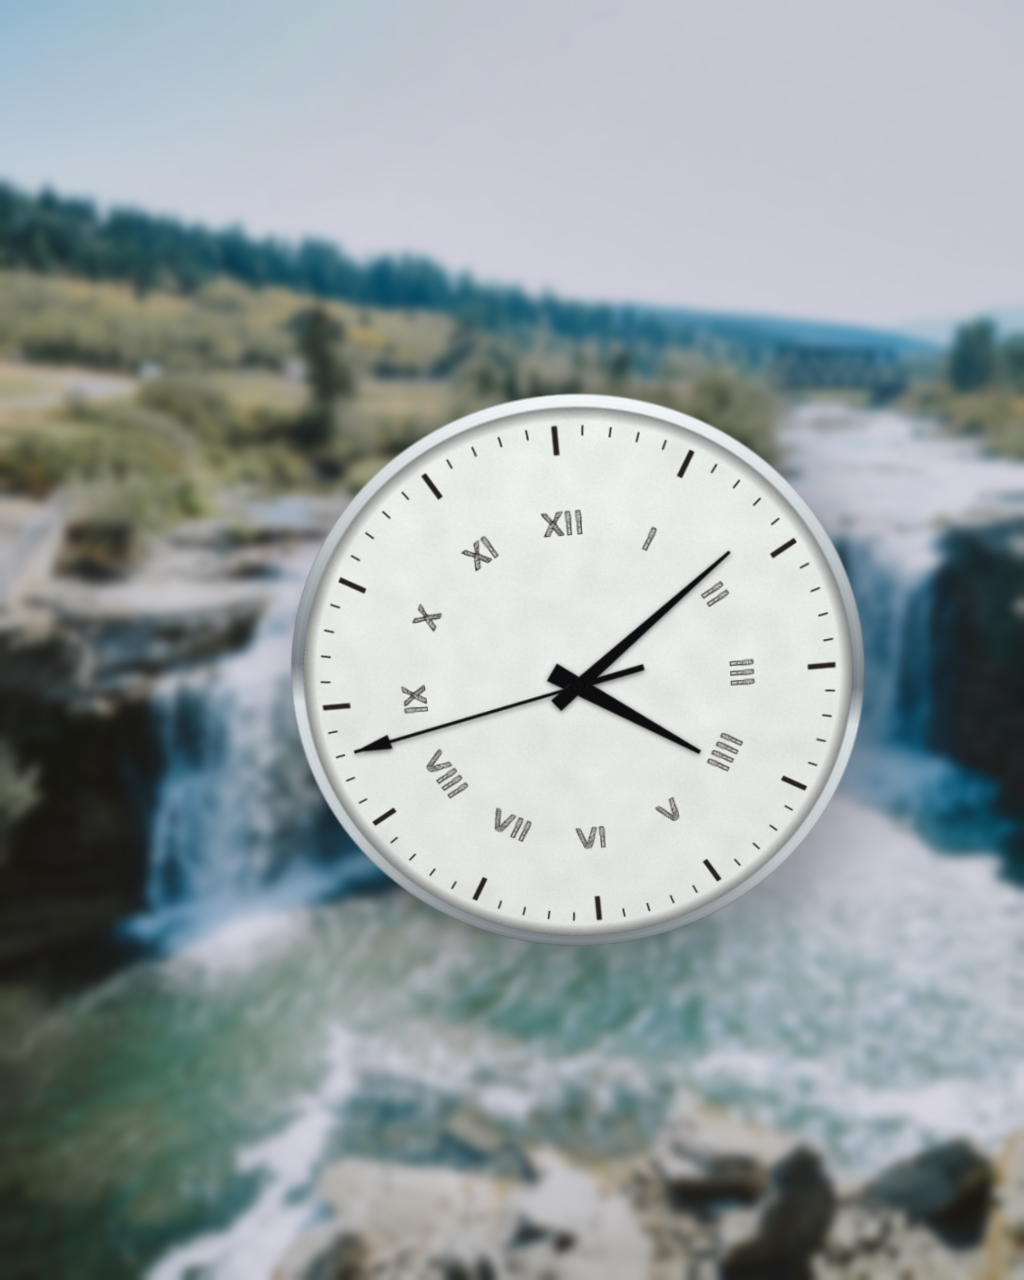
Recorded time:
{"hour": 4, "minute": 8, "second": 43}
